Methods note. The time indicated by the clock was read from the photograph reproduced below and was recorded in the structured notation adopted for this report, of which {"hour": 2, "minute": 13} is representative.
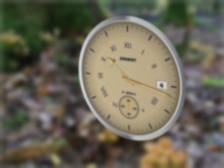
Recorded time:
{"hour": 10, "minute": 17}
